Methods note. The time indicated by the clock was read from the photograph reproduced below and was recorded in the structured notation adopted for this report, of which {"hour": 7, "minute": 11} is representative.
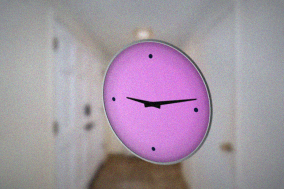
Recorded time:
{"hour": 9, "minute": 13}
